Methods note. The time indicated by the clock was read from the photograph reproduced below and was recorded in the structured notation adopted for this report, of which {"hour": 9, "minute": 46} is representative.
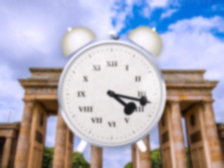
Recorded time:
{"hour": 4, "minute": 17}
